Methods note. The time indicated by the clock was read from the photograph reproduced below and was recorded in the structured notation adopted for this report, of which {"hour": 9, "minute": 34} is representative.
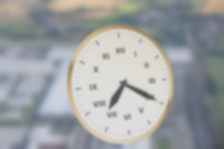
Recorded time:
{"hour": 7, "minute": 20}
